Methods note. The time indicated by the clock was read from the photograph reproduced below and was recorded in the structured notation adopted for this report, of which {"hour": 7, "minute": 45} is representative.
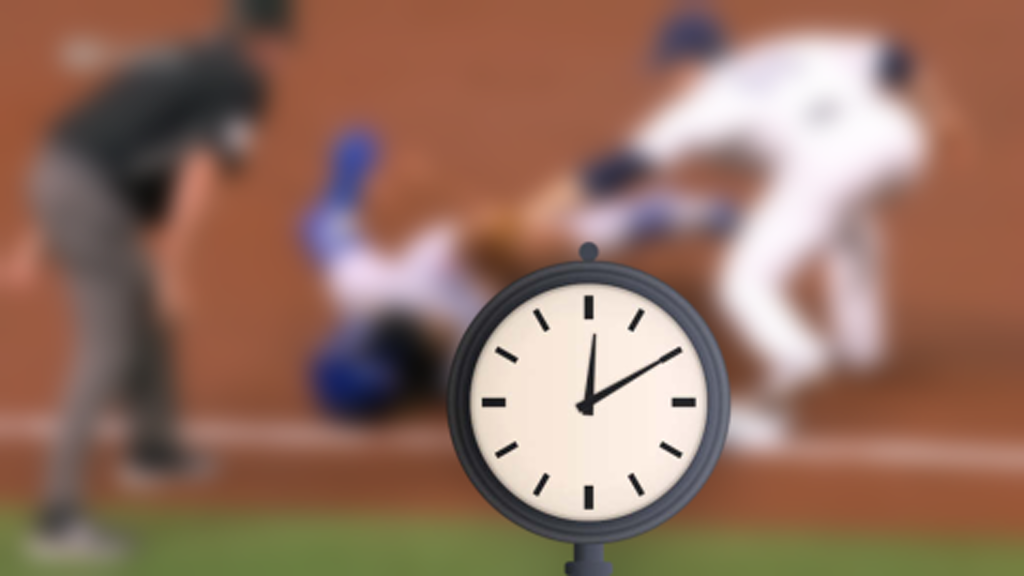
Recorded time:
{"hour": 12, "minute": 10}
